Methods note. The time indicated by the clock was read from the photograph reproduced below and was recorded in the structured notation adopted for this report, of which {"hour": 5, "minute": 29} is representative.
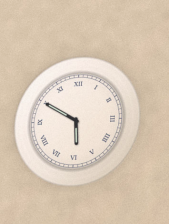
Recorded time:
{"hour": 5, "minute": 50}
